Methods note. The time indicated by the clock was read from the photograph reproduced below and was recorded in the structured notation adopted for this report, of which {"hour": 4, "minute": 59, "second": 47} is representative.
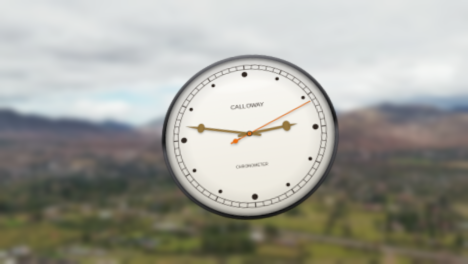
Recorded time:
{"hour": 2, "minute": 47, "second": 11}
